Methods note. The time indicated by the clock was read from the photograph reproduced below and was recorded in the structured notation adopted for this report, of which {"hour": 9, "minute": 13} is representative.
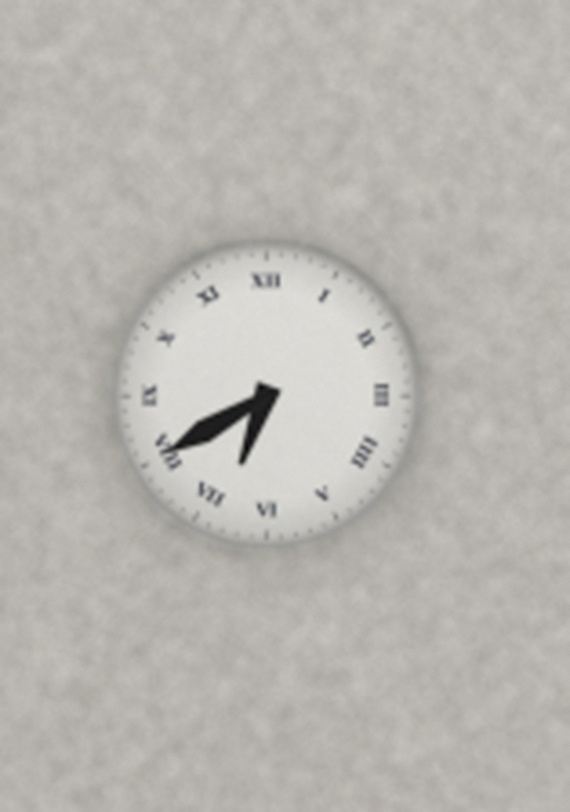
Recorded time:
{"hour": 6, "minute": 40}
